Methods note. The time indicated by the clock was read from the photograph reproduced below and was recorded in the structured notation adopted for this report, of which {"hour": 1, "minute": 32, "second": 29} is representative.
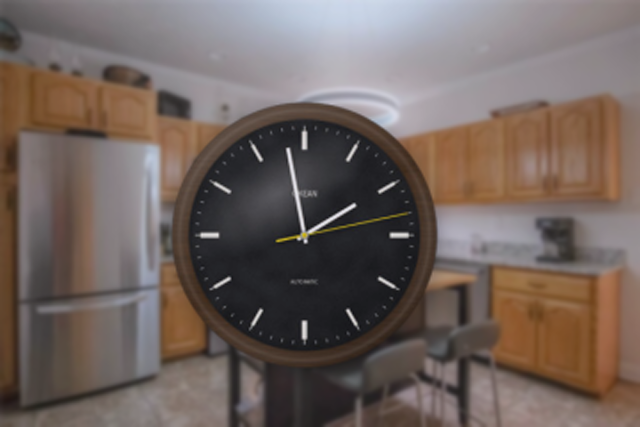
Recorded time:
{"hour": 1, "minute": 58, "second": 13}
